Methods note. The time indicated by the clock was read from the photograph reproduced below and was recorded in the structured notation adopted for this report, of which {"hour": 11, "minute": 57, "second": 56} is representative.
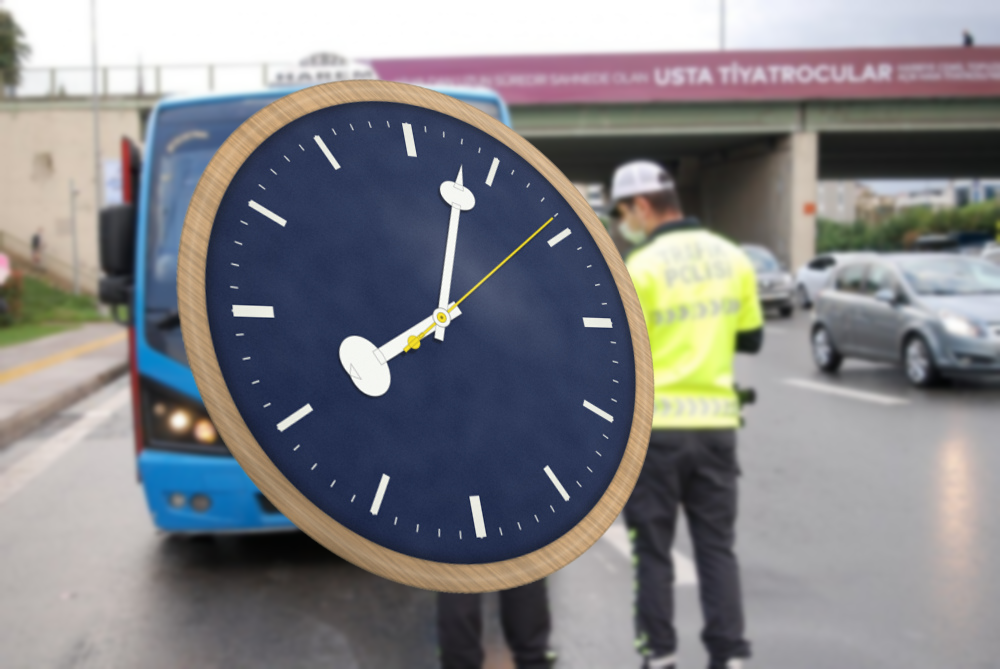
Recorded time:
{"hour": 8, "minute": 3, "second": 9}
